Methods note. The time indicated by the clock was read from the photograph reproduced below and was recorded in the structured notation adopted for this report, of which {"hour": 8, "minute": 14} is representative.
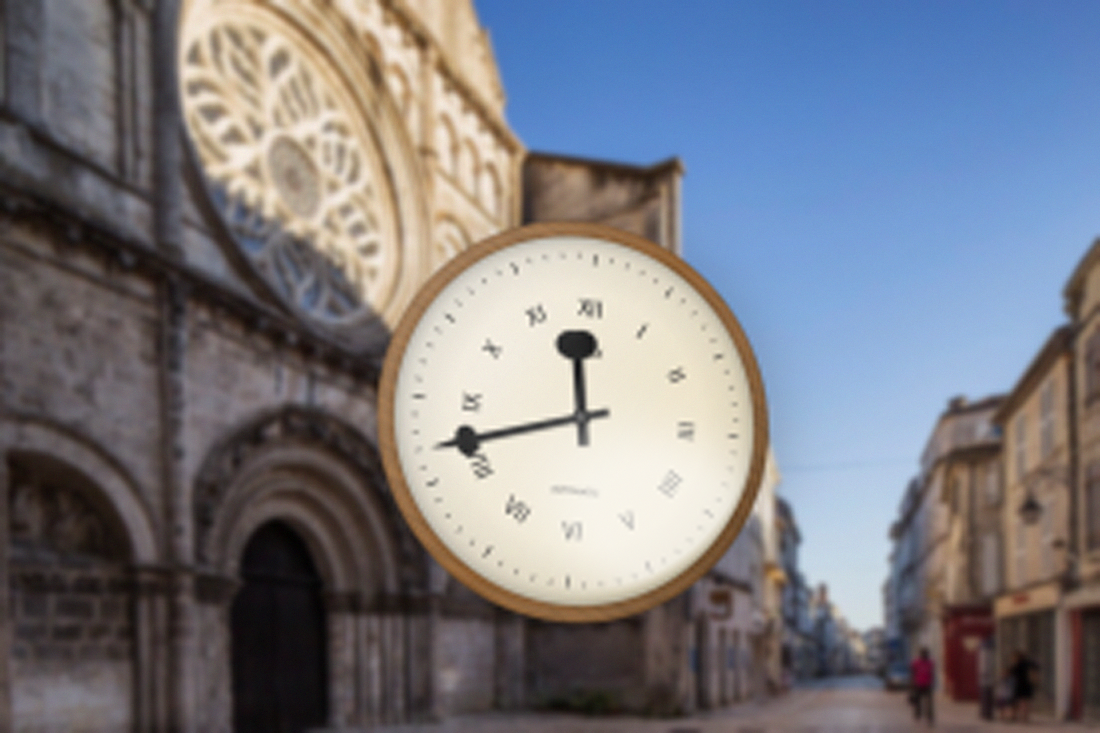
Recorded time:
{"hour": 11, "minute": 42}
